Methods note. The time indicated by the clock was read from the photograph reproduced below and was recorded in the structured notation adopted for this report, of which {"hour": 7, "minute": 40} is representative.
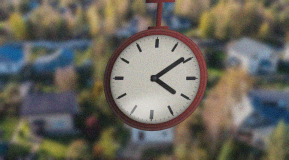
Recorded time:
{"hour": 4, "minute": 9}
